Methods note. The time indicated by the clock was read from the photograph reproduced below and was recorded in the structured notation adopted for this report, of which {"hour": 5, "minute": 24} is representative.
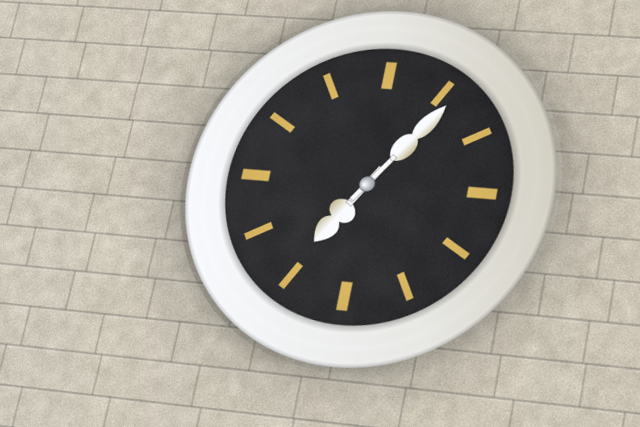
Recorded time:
{"hour": 7, "minute": 6}
